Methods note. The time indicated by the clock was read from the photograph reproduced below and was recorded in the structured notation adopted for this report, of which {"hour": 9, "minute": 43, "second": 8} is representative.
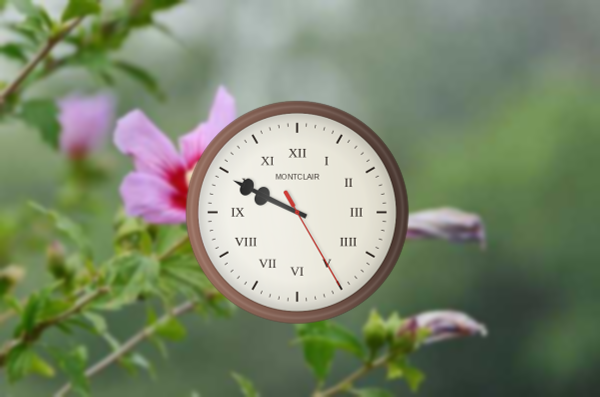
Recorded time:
{"hour": 9, "minute": 49, "second": 25}
